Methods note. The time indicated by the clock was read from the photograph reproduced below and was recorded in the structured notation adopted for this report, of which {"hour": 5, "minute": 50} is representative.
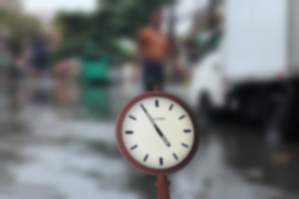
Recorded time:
{"hour": 4, "minute": 55}
